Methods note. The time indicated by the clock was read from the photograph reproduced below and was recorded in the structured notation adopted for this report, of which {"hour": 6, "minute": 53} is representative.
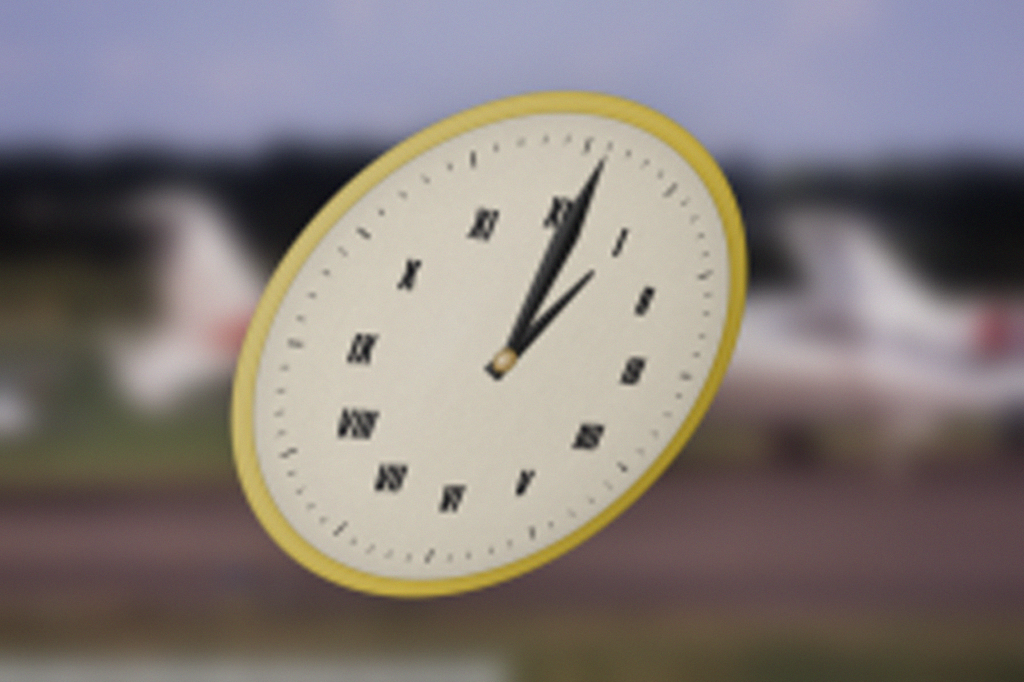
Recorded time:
{"hour": 1, "minute": 1}
